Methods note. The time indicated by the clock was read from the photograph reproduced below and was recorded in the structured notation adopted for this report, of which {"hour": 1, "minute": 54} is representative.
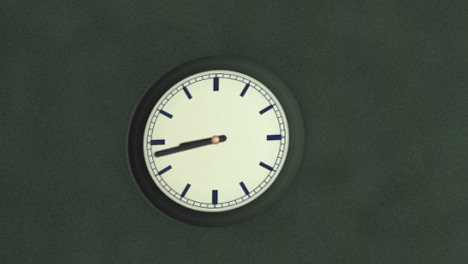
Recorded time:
{"hour": 8, "minute": 43}
